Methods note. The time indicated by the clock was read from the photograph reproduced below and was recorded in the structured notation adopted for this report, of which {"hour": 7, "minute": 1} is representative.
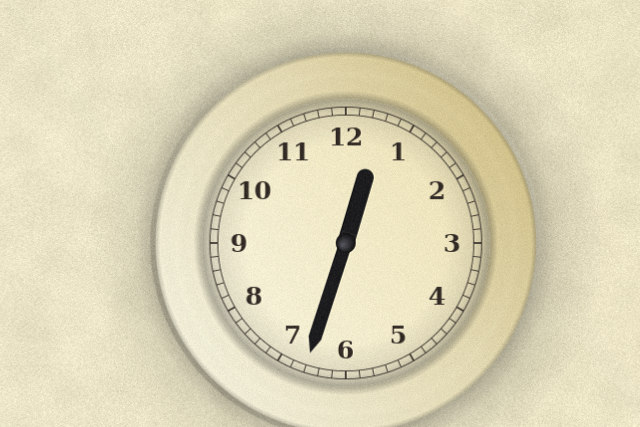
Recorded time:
{"hour": 12, "minute": 33}
